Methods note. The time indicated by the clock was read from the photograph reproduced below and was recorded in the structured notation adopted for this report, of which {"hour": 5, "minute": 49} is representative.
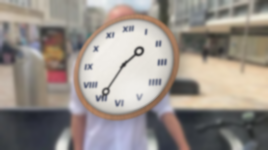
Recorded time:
{"hour": 1, "minute": 35}
